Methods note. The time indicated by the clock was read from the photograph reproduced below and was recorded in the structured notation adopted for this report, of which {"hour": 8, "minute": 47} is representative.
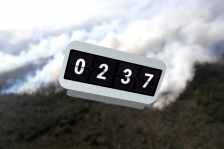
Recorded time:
{"hour": 2, "minute": 37}
